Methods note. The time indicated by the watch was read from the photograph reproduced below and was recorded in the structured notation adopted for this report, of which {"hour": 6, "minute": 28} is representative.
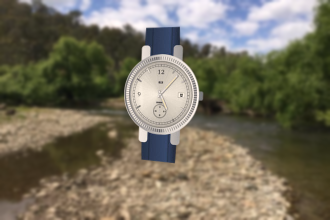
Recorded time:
{"hour": 5, "minute": 7}
